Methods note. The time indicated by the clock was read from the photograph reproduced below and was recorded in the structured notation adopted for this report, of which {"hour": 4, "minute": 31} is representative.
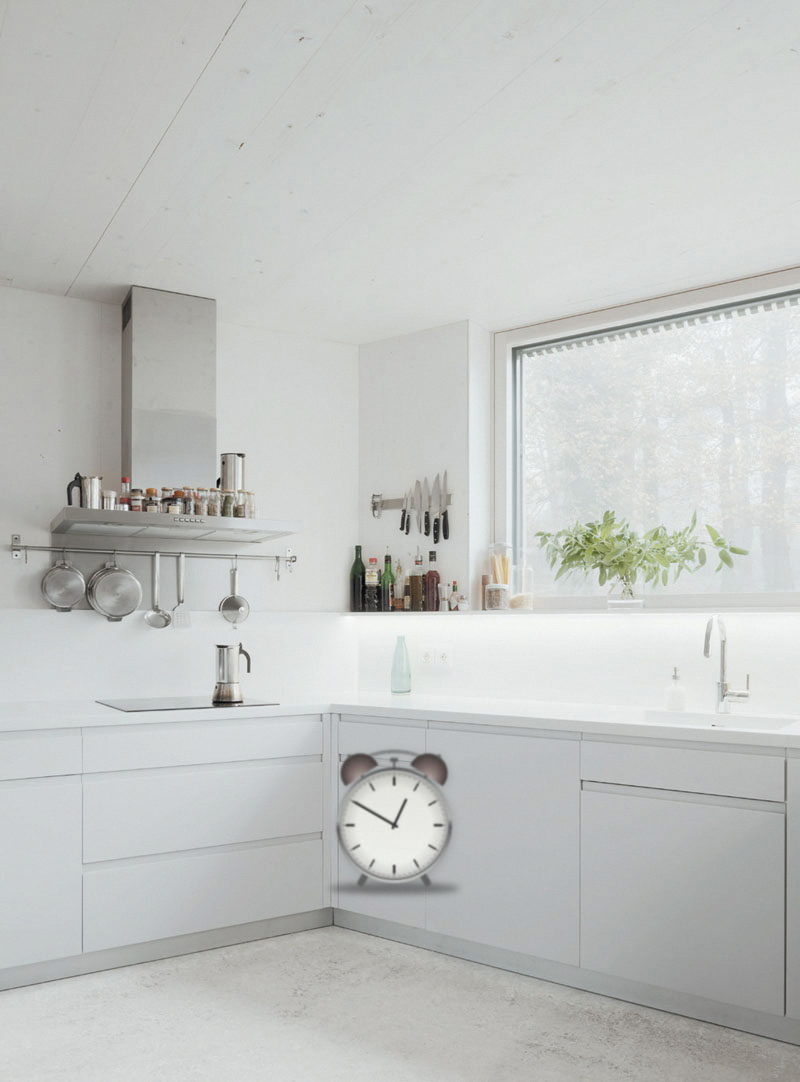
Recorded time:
{"hour": 12, "minute": 50}
